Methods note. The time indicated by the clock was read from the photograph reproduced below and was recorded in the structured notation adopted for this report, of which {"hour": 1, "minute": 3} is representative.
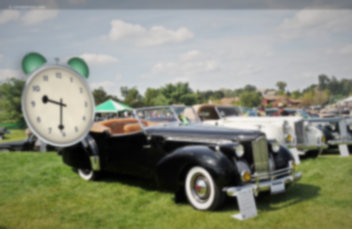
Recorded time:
{"hour": 9, "minute": 31}
